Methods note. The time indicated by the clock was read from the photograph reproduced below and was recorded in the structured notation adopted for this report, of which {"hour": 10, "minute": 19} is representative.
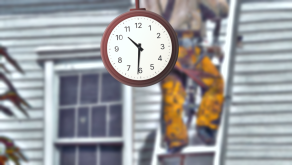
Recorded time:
{"hour": 10, "minute": 31}
